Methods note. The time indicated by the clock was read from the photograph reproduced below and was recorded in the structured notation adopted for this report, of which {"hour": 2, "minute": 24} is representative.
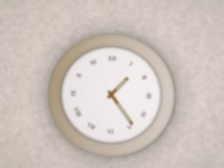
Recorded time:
{"hour": 1, "minute": 24}
